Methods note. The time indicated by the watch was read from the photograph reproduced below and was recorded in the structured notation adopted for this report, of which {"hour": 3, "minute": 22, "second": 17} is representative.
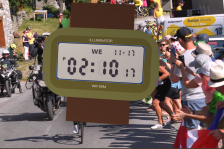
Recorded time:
{"hour": 2, "minute": 10, "second": 17}
